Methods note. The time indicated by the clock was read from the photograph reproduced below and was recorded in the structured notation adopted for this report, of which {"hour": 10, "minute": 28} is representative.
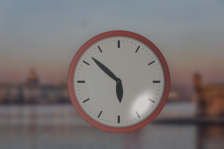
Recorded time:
{"hour": 5, "minute": 52}
